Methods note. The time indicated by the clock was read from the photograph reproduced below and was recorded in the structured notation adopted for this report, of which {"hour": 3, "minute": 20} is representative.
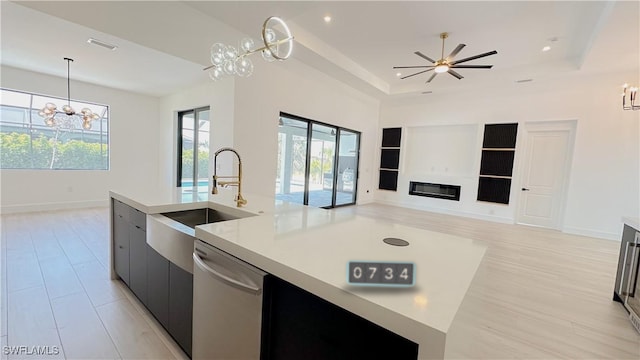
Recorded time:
{"hour": 7, "minute": 34}
